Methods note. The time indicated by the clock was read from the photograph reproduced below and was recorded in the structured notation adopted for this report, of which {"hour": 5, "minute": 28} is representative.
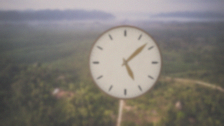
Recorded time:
{"hour": 5, "minute": 8}
